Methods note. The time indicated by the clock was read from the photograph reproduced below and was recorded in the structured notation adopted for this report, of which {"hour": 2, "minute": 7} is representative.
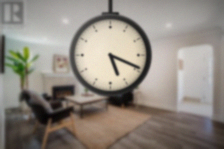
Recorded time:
{"hour": 5, "minute": 19}
